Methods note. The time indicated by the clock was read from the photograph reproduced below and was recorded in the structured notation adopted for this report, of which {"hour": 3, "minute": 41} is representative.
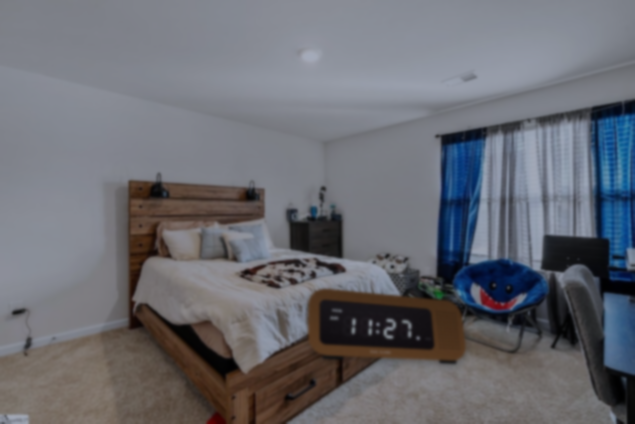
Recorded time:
{"hour": 11, "minute": 27}
